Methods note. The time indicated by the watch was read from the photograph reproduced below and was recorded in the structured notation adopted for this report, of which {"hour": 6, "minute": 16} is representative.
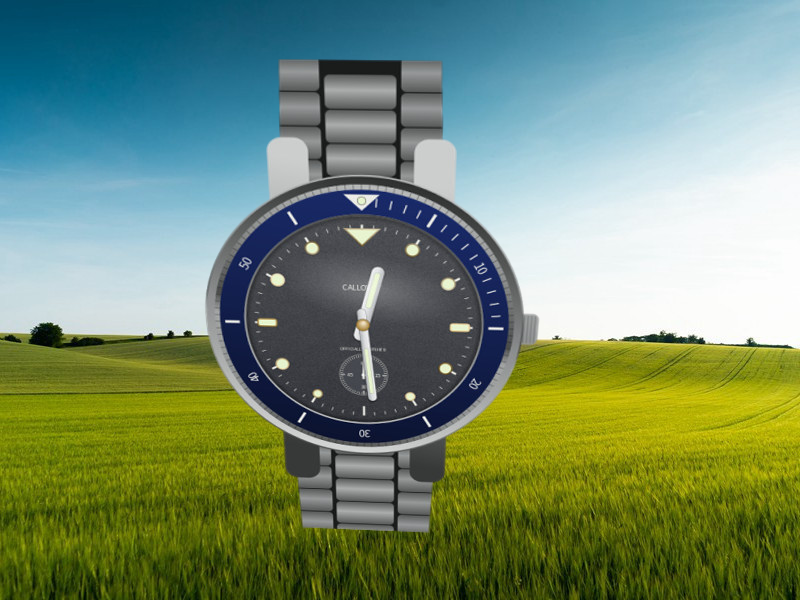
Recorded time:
{"hour": 12, "minute": 29}
